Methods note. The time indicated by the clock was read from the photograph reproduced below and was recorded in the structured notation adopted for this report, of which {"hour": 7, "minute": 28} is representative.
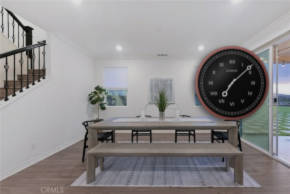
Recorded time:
{"hour": 7, "minute": 8}
